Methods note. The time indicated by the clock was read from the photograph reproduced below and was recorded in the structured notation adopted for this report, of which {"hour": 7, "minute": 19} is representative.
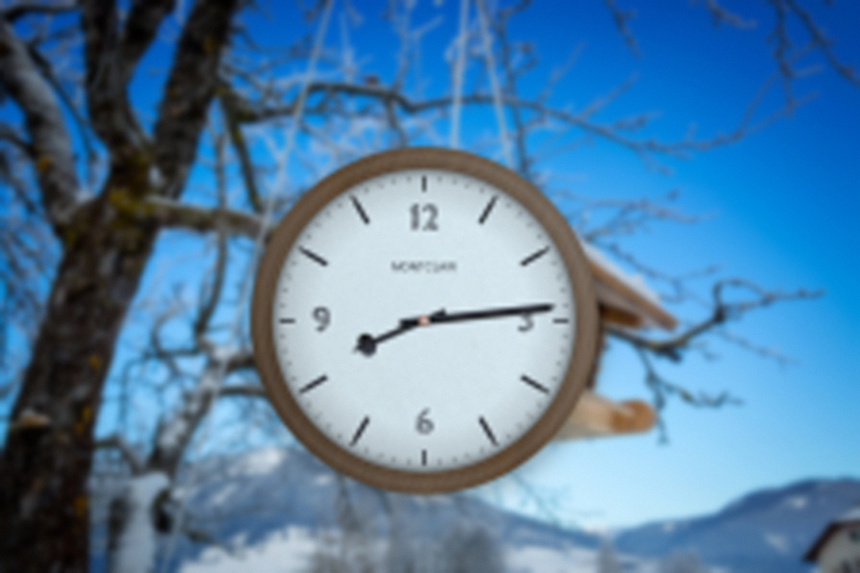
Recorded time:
{"hour": 8, "minute": 14}
